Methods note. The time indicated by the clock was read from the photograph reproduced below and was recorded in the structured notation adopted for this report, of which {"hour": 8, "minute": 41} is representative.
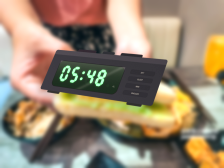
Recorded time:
{"hour": 5, "minute": 48}
